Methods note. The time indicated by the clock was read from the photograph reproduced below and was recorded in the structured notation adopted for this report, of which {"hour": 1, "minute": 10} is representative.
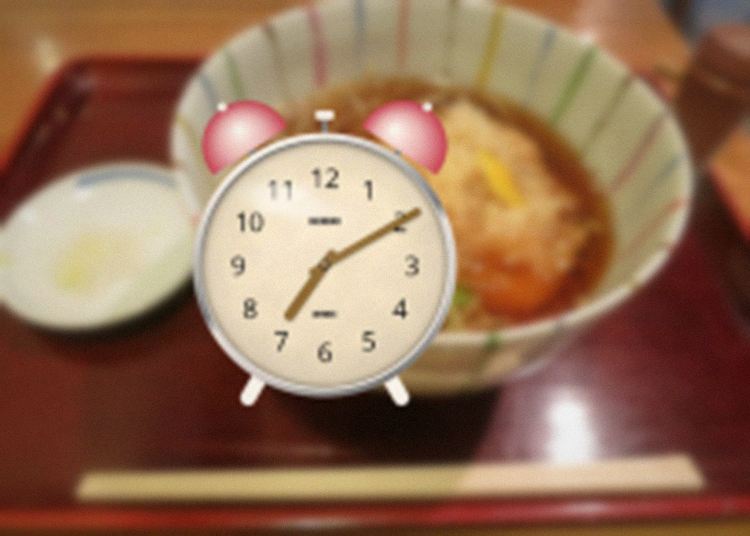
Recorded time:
{"hour": 7, "minute": 10}
